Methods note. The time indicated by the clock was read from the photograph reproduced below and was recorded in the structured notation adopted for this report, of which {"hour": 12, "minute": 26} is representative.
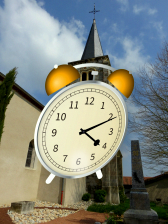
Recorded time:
{"hour": 4, "minute": 11}
